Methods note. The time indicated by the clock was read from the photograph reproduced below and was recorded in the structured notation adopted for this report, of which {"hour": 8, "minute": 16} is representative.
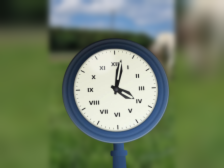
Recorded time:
{"hour": 4, "minute": 2}
